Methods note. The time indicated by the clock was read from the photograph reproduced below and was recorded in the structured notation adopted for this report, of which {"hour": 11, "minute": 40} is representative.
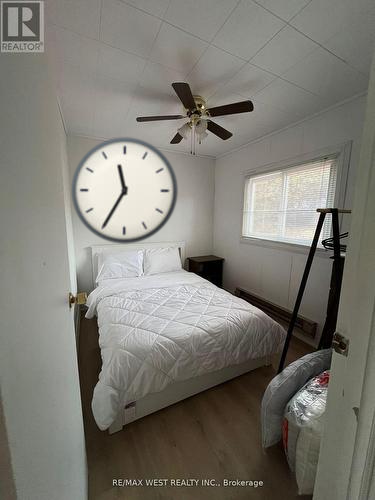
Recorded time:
{"hour": 11, "minute": 35}
